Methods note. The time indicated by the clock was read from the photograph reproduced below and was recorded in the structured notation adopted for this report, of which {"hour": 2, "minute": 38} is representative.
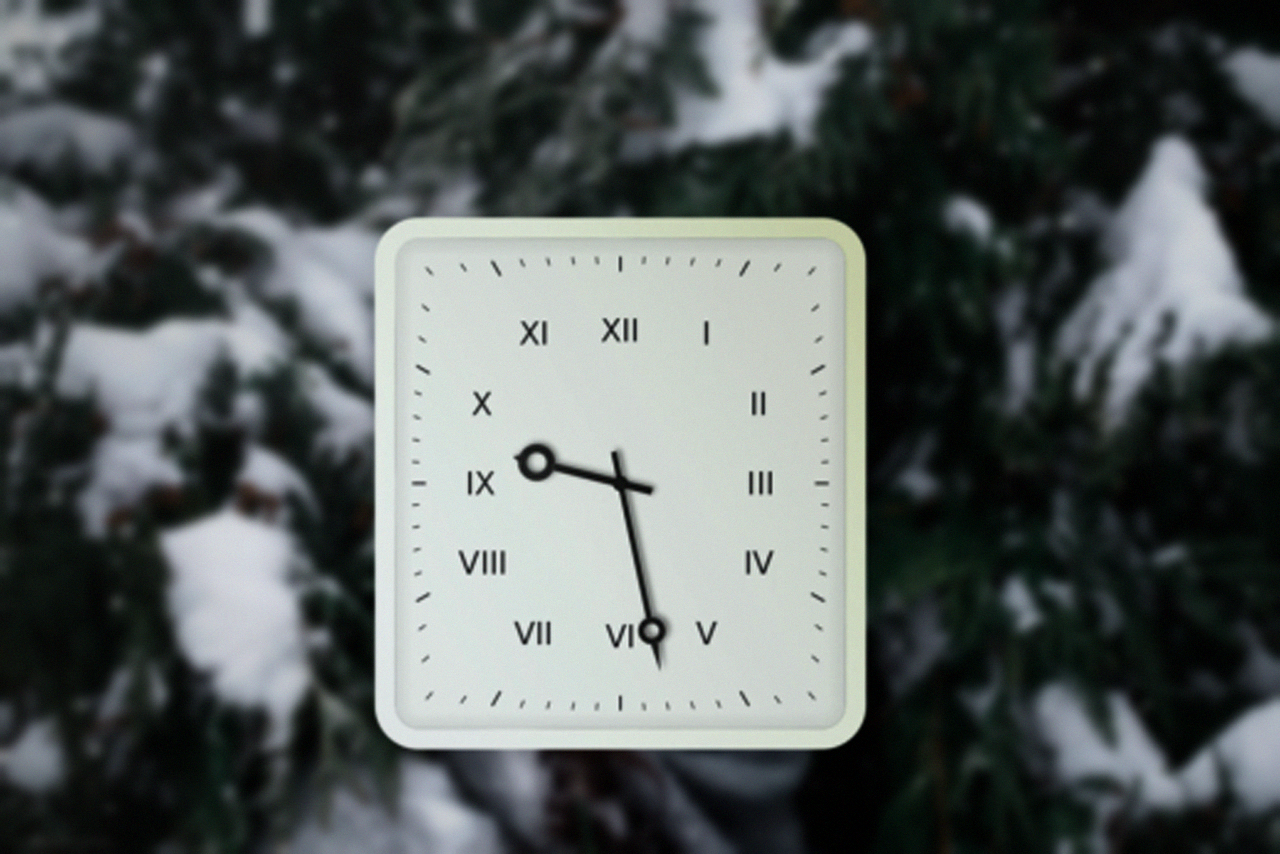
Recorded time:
{"hour": 9, "minute": 28}
